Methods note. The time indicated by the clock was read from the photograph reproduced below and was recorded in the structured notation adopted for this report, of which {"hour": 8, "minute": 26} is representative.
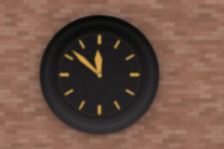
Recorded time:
{"hour": 11, "minute": 52}
